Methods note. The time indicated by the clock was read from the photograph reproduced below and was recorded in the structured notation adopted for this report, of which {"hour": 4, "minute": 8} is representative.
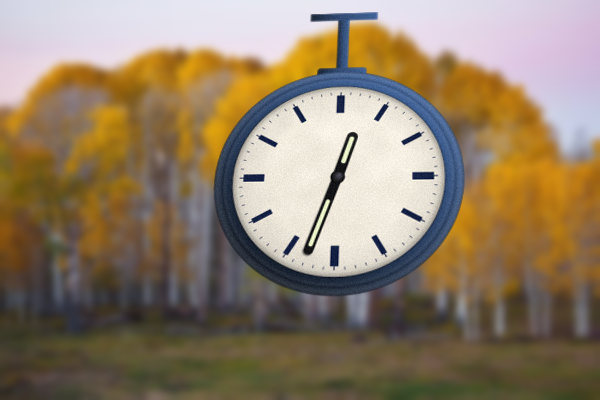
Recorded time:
{"hour": 12, "minute": 33}
